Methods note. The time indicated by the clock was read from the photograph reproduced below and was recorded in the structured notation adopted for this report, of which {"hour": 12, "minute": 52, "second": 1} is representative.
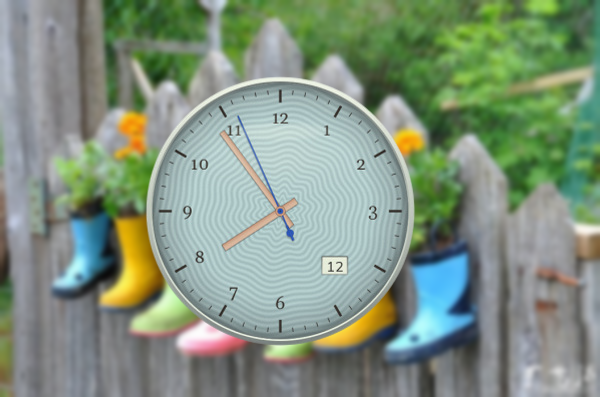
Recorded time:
{"hour": 7, "minute": 53, "second": 56}
